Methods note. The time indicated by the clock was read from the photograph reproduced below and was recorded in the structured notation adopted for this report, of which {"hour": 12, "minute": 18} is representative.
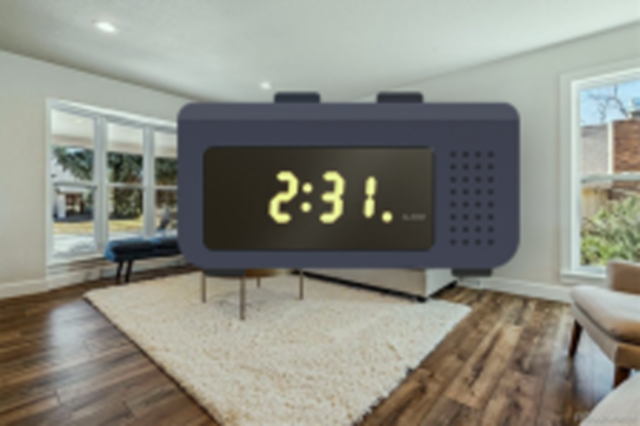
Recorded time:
{"hour": 2, "minute": 31}
